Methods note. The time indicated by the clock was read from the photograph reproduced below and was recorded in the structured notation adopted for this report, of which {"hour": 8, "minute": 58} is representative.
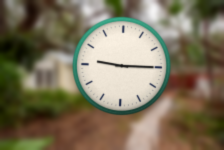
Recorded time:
{"hour": 9, "minute": 15}
